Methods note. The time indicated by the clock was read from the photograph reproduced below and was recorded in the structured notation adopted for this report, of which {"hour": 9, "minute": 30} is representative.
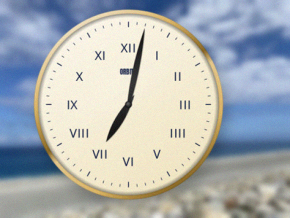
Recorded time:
{"hour": 7, "minute": 2}
